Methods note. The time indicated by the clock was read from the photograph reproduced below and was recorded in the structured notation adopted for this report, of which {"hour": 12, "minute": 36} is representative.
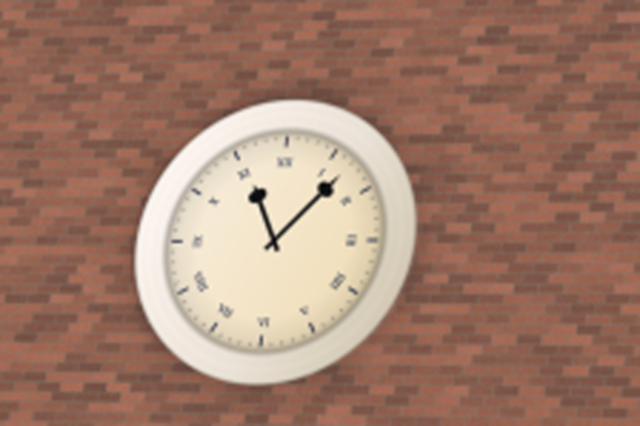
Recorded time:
{"hour": 11, "minute": 7}
